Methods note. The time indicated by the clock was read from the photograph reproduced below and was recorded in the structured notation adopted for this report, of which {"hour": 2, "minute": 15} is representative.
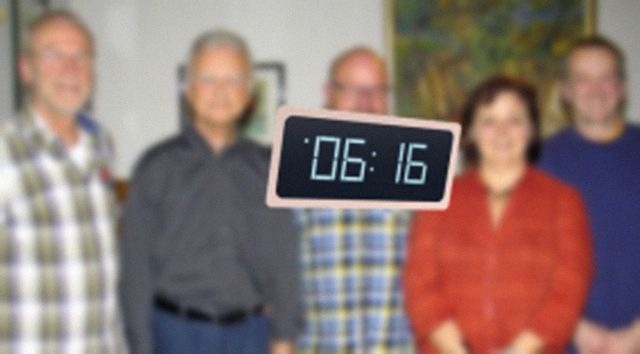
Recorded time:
{"hour": 6, "minute": 16}
